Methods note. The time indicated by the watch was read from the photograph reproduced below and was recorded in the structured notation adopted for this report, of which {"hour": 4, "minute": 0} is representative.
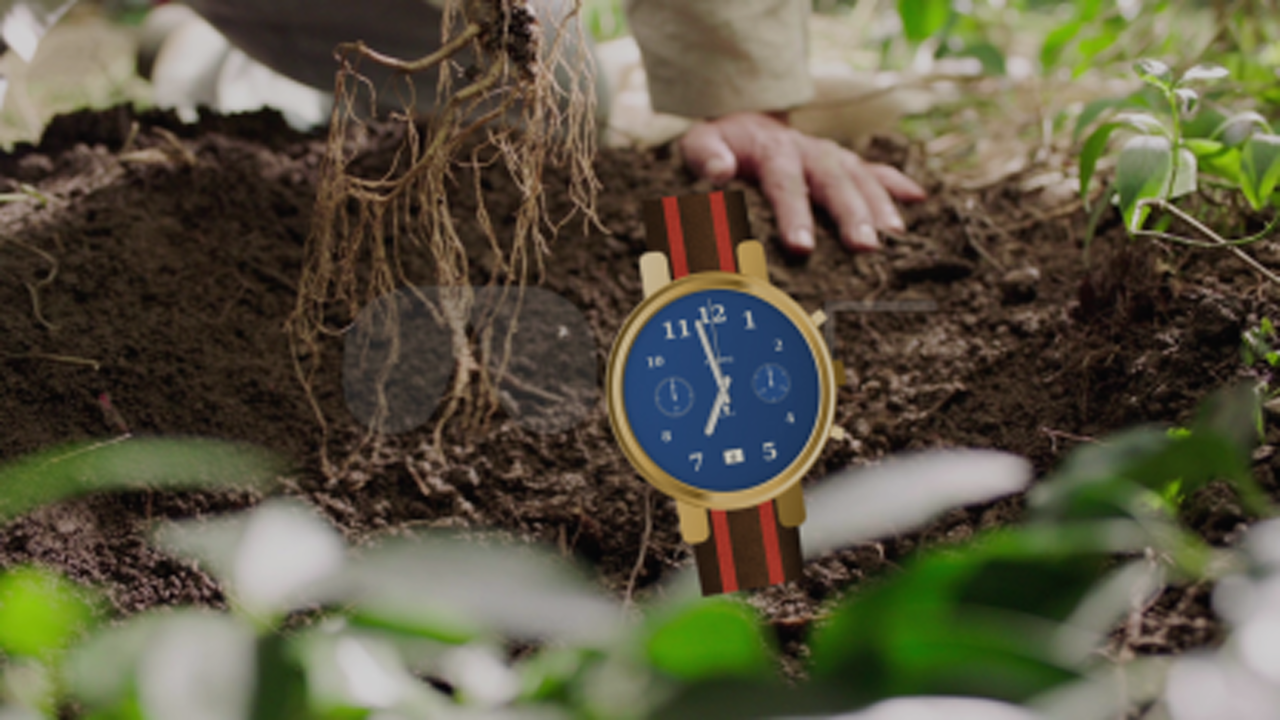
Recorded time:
{"hour": 6, "minute": 58}
